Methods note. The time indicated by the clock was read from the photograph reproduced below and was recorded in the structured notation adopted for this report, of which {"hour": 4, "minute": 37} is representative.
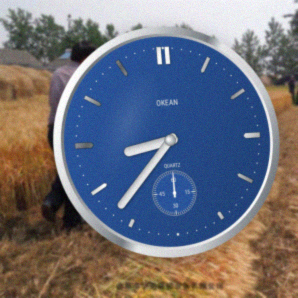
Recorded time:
{"hour": 8, "minute": 37}
